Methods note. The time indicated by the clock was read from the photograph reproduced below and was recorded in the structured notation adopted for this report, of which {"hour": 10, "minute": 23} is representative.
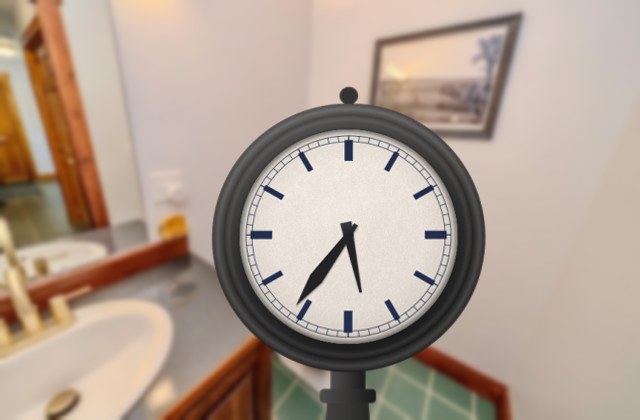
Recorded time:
{"hour": 5, "minute": 36}
